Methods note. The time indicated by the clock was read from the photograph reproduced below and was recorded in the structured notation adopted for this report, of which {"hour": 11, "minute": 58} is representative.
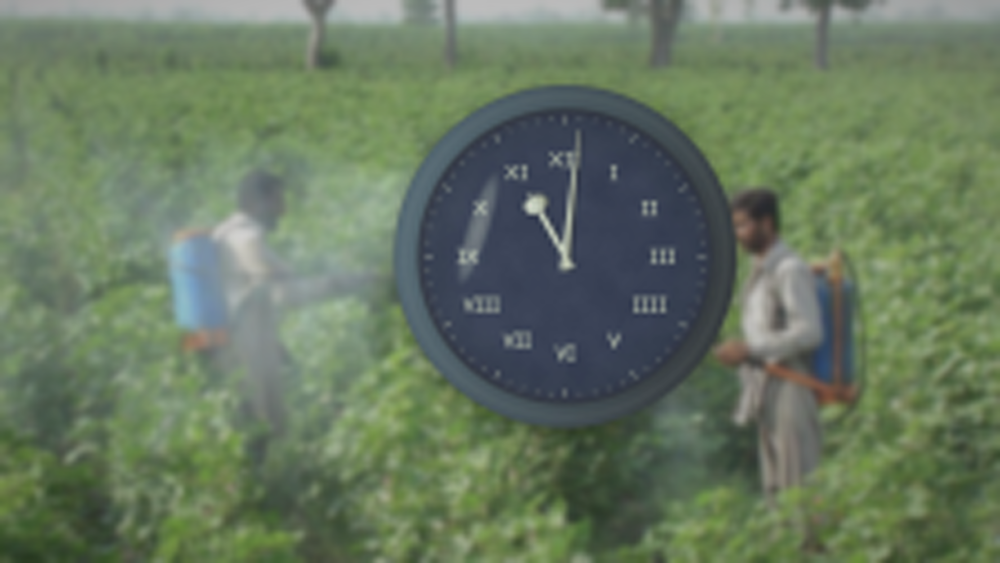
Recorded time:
{"hour": 11, "minute": 1}
